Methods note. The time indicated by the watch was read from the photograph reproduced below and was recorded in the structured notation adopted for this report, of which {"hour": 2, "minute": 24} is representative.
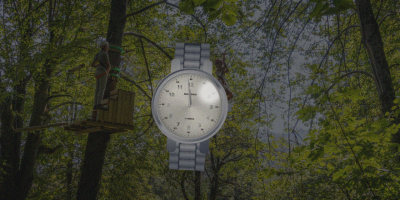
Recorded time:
{"hour": 11, "minute": 59}
